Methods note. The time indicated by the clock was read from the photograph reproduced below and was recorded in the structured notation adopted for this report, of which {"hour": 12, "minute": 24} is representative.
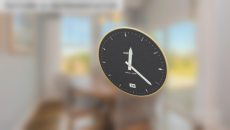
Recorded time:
{"hour": 12, "minute": 22}
